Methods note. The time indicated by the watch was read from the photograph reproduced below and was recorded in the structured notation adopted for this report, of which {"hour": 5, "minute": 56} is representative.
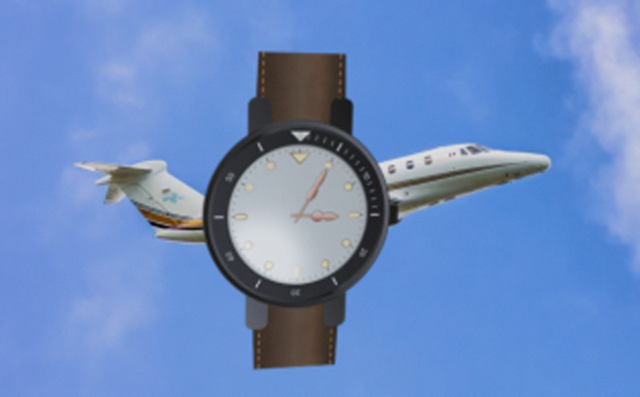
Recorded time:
{"hour": 3, "minute": 5}
